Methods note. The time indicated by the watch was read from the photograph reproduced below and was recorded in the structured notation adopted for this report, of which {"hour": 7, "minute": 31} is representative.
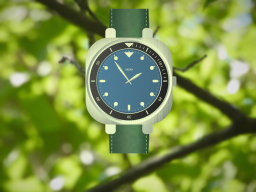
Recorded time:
{"hour": 1, "minute": 54}
